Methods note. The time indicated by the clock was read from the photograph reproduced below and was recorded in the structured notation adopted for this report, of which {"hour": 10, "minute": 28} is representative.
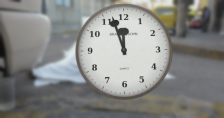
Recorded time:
{"hour": 11, "minute": 57}
